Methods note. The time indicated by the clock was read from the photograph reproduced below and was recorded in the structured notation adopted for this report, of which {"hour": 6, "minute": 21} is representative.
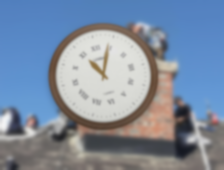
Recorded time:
{"hour": 11, "minute": 4}
